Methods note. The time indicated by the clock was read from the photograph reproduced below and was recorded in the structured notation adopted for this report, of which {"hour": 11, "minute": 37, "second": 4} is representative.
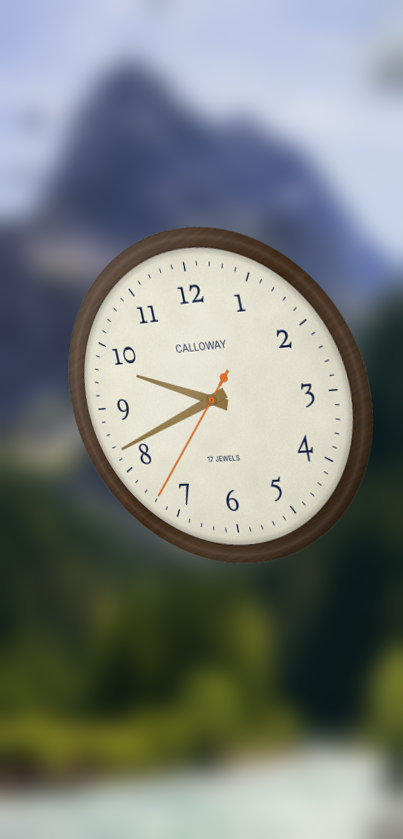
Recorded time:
{"hour": 9, "minute": 41, "second": 37}
